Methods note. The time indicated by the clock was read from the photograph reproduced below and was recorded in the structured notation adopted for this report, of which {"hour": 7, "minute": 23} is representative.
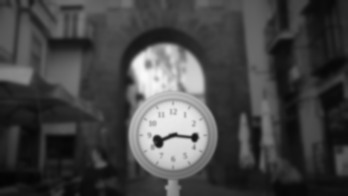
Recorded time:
{"hour": 8, "minute": 16}
